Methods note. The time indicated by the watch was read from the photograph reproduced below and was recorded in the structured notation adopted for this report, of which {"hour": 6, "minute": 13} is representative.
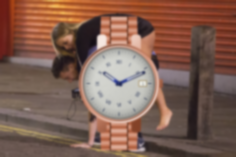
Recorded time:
{"hour": 10, "minute": 11}
